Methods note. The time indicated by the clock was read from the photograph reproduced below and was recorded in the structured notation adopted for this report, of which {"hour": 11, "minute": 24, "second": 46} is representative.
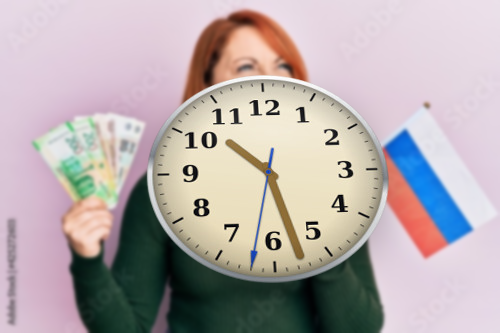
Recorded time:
{"hour": 10, "minute": 27, "second": 32}
